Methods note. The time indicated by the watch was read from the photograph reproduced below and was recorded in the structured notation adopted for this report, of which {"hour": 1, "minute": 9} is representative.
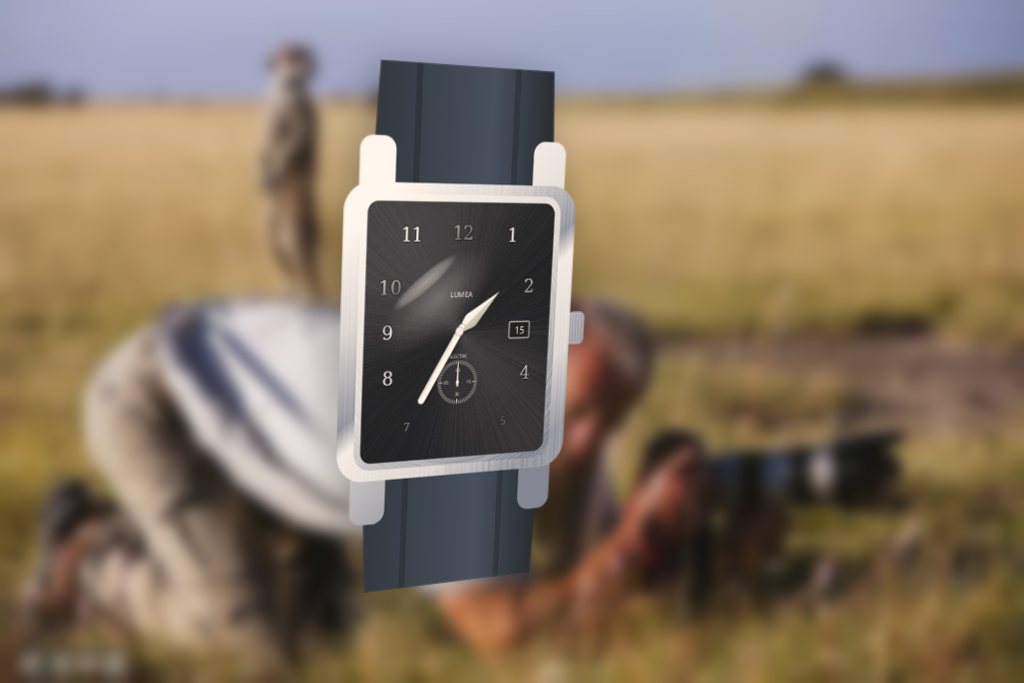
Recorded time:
{"hour": 1, "minute": 35}
